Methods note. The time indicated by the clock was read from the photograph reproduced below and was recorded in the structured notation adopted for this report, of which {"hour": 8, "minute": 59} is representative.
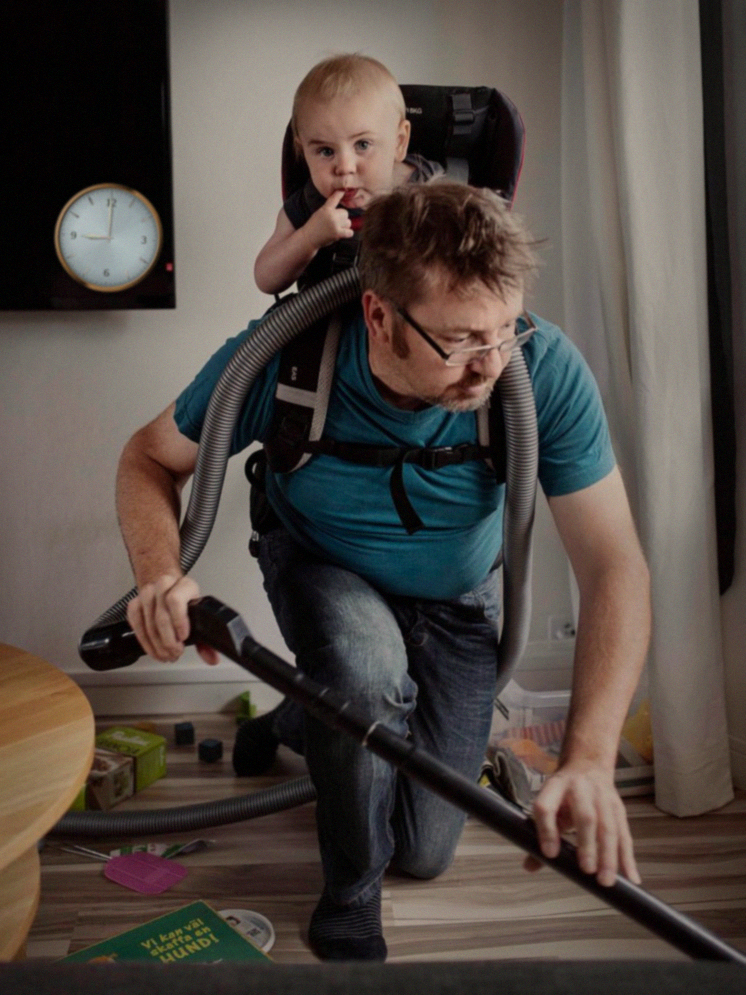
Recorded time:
{"hour": 9, "minute": 0}
